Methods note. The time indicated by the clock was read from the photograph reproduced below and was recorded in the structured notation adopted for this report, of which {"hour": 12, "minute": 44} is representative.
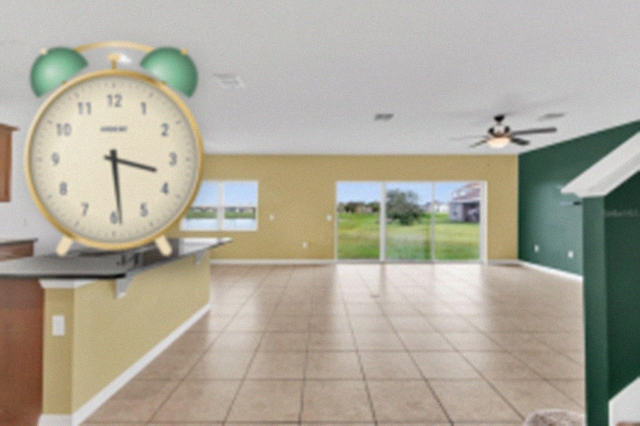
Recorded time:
{"hour": 3, "minute": 29}
